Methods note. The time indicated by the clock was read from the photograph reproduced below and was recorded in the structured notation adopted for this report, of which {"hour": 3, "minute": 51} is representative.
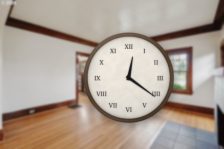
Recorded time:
{"hour": 12, "minute": 21}
